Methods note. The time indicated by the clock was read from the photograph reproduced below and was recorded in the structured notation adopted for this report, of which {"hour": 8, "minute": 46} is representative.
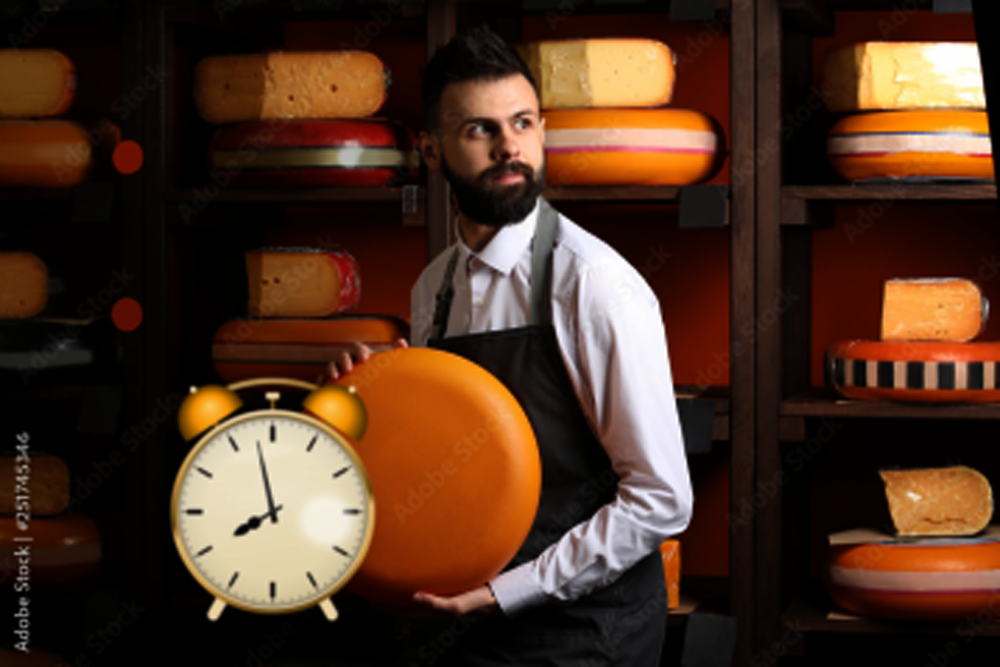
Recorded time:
{"hour": 7, "minute": 58}
